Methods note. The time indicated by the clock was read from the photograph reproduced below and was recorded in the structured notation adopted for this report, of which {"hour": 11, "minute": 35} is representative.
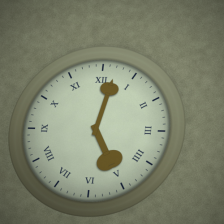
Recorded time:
{"hour": 5, "minute": 2}
